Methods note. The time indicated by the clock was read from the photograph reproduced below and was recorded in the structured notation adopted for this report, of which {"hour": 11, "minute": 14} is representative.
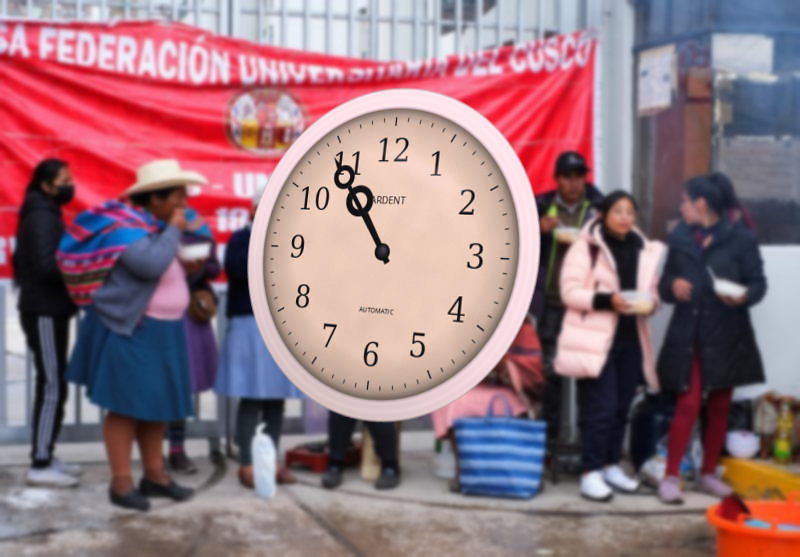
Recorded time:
{"hour": 10, "minute": 54}
